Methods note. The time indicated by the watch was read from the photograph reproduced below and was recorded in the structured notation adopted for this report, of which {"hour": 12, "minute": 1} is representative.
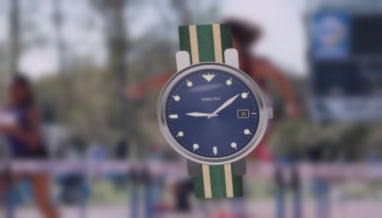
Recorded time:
{"hour": 9, "minute": 9}
